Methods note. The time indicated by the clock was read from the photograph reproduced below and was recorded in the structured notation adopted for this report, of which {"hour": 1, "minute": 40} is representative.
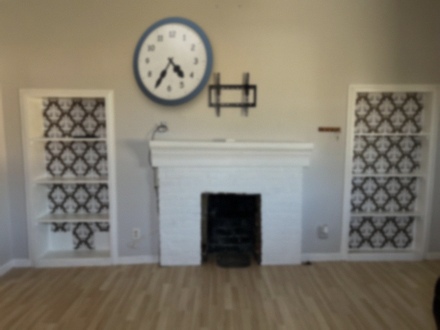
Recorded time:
{"hour": 4, "minute": 35}
